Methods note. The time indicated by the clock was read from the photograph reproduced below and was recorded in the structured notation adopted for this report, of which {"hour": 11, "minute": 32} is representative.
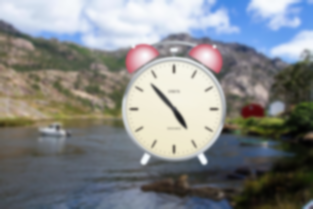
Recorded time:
{"hour": 4, "minute": 53}
